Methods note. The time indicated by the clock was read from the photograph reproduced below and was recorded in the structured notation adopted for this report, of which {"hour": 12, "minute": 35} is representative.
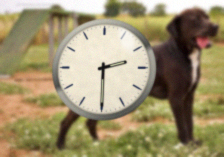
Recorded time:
{"hour": 2, "minute": 30}
